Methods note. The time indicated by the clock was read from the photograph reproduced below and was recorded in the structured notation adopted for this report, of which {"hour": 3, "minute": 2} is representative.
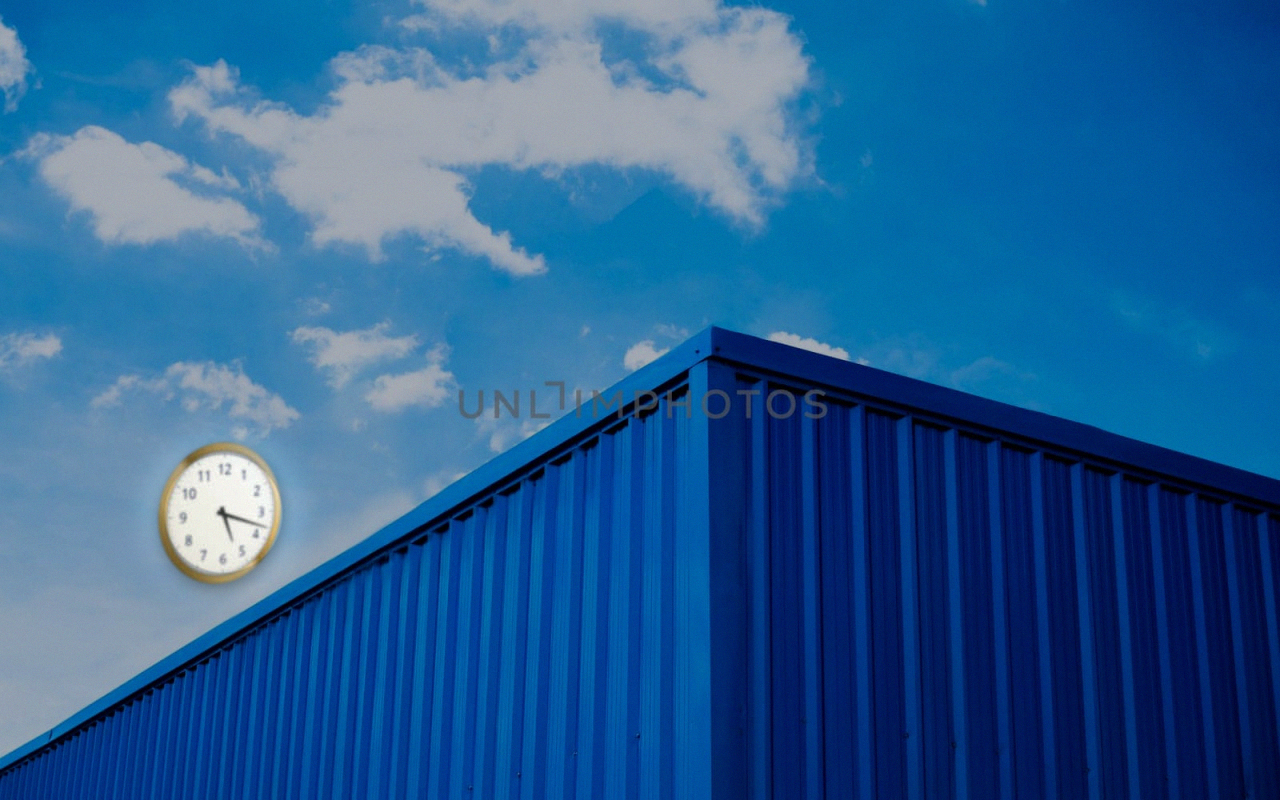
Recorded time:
{"hour": 5, "minute": 18}
